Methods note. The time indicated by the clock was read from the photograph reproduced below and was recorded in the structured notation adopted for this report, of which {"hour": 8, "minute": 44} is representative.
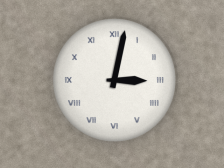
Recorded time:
{"hour": 3, "minute": 2}
